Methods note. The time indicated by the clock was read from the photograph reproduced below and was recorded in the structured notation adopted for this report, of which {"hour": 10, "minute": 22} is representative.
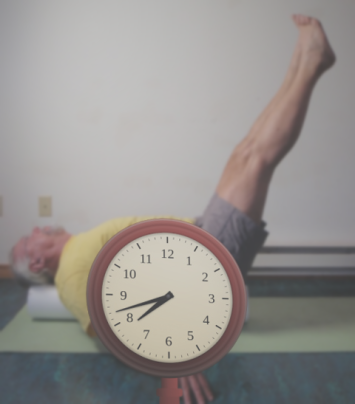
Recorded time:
{"hour": 7, "minute": 42}
